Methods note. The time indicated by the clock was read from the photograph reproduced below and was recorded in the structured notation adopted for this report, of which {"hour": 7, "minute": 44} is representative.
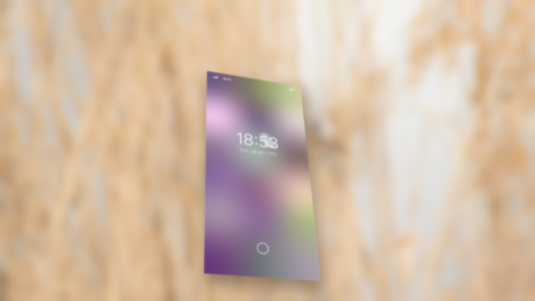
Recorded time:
{"hour": 18, "minute": 53}
